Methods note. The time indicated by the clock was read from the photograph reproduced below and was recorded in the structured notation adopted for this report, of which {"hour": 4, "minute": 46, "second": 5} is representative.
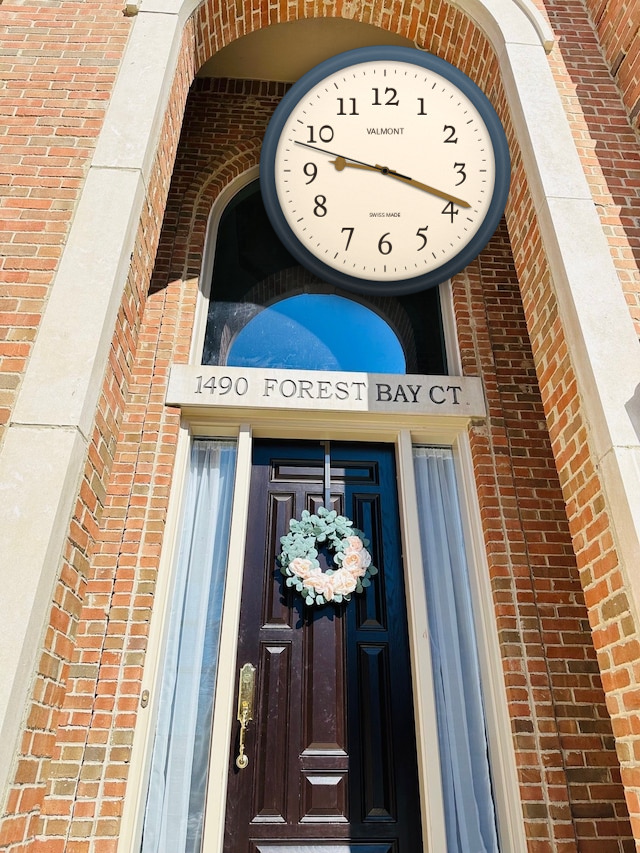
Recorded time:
{"hour": 9, "minute": 18, "second": 48}
